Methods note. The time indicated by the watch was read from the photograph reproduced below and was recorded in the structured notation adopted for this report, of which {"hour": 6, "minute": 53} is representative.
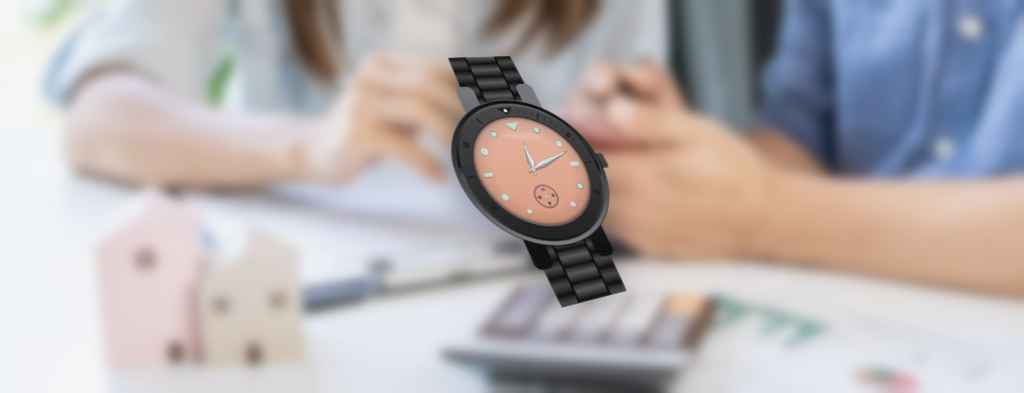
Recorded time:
{"hour": 12, "minute": 12}
